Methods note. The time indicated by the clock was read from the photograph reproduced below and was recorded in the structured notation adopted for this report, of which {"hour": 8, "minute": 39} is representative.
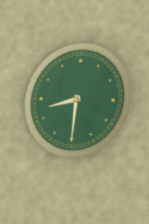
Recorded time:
{"hour": 8, "minute": 30}
